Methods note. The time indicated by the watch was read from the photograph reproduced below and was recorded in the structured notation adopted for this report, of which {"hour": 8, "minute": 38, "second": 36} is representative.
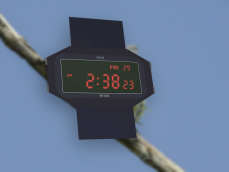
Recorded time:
{"hour": 2, "minute": 38, "second": 23}
